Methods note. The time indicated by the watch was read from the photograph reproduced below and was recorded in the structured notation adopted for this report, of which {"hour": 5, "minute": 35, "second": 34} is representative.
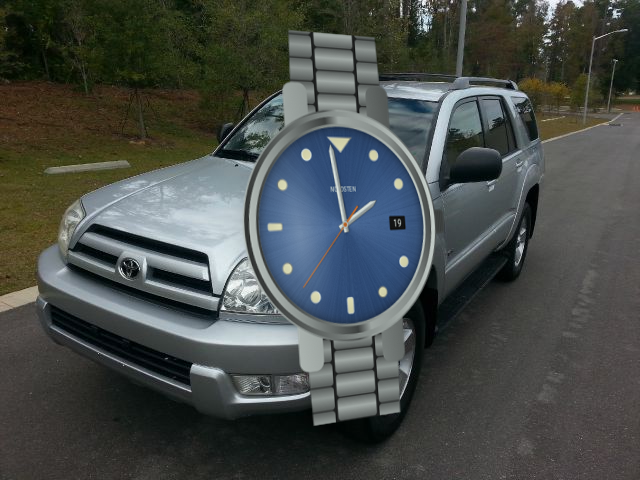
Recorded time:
{"hour": 1, "minute": 58, "second": 37}
